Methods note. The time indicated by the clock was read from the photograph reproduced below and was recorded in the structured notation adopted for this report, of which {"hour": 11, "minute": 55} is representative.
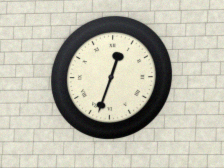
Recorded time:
{"hour": 12, "minute": 33}
